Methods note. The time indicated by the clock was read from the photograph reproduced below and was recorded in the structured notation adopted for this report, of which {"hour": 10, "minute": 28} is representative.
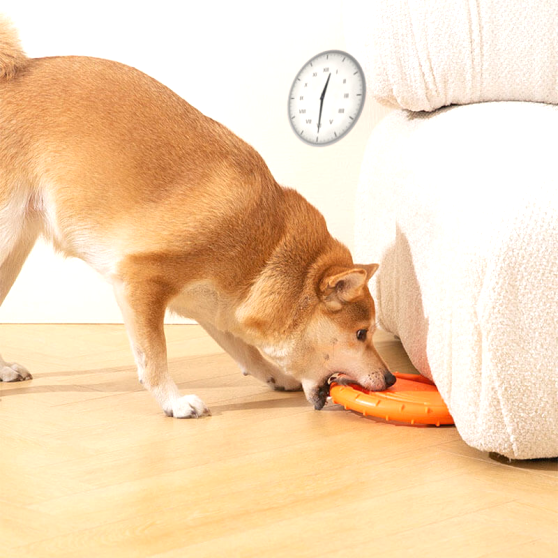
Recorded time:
{"hour": 12, "minute": 30}
